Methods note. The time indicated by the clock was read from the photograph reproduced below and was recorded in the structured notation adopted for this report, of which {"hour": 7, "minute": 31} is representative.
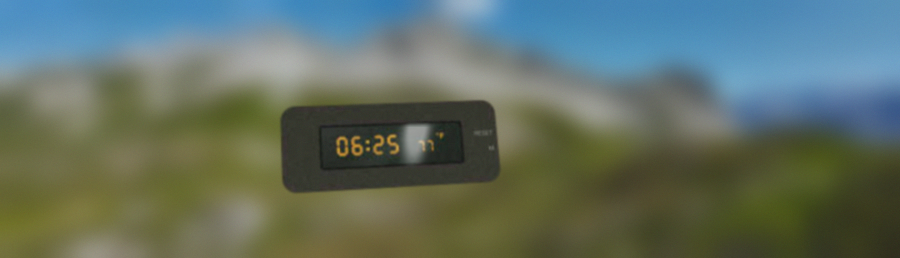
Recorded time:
{"hour": 6, "minute": 25}
